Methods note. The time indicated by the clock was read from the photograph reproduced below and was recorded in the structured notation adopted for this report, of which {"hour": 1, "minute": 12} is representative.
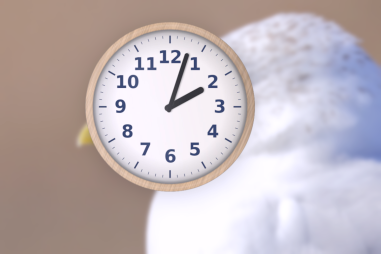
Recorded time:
{"hour": 2, "minute": 3}
